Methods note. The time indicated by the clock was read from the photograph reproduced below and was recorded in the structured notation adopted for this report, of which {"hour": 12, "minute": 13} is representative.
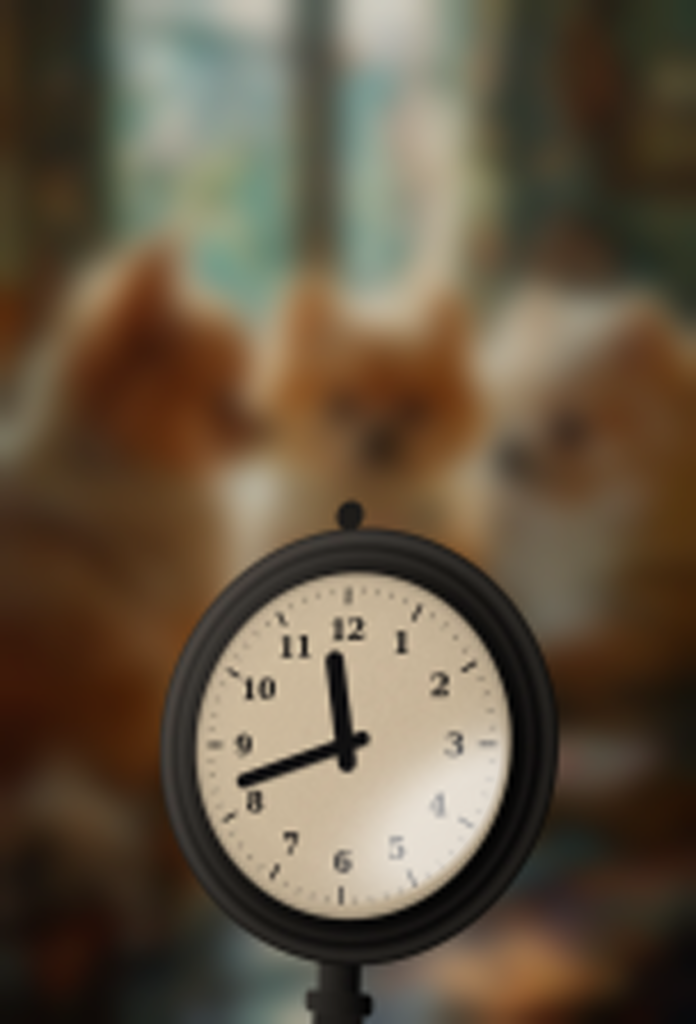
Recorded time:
{"hour": 11, "minute": 42}
